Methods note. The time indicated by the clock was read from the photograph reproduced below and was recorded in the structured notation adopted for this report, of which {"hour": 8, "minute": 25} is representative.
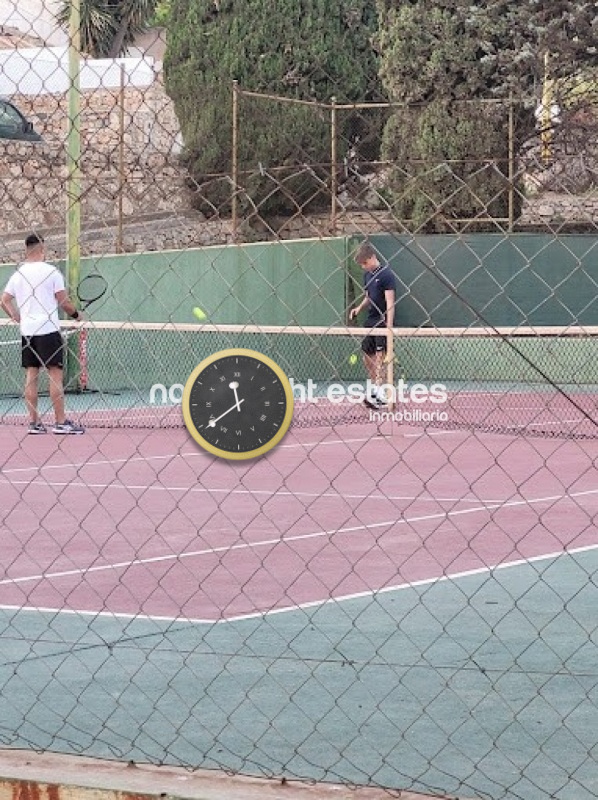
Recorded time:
{"hour": 11, "minute": 39}
